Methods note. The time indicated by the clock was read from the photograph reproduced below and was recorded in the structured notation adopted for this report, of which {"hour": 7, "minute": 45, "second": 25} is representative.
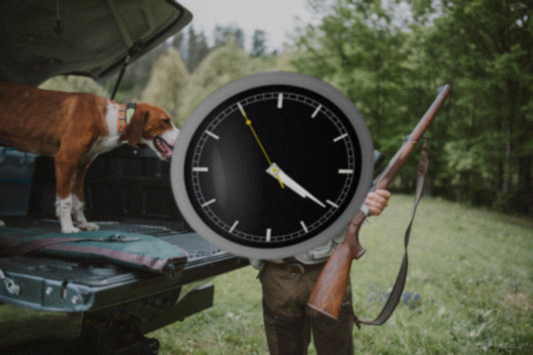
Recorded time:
{"hour": 4, "minute": 20, "second": 55}
